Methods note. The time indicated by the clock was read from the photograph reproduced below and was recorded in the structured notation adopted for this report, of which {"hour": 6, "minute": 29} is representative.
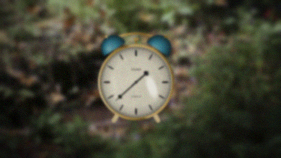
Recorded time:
{"hour": 1, "minute": 38}
